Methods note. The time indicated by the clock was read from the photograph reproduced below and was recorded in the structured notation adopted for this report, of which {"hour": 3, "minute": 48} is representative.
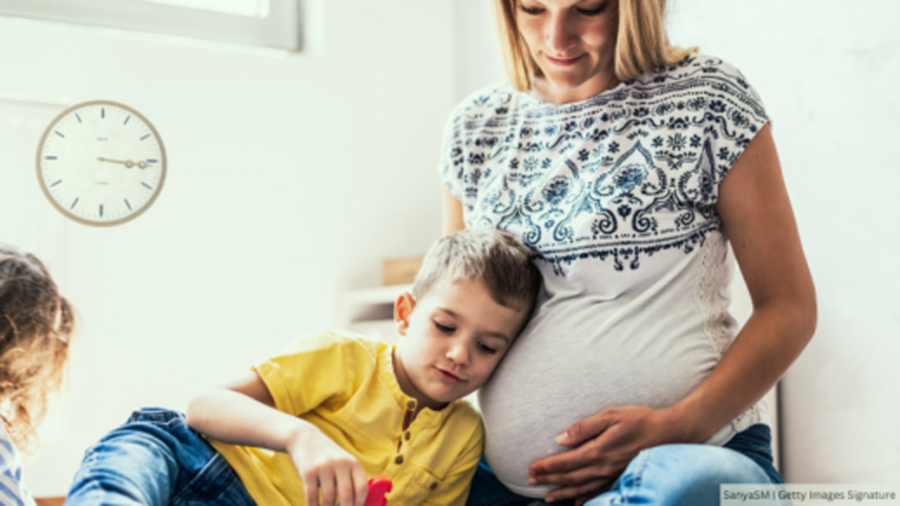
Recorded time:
{"hour": 3, "minute": 16}
